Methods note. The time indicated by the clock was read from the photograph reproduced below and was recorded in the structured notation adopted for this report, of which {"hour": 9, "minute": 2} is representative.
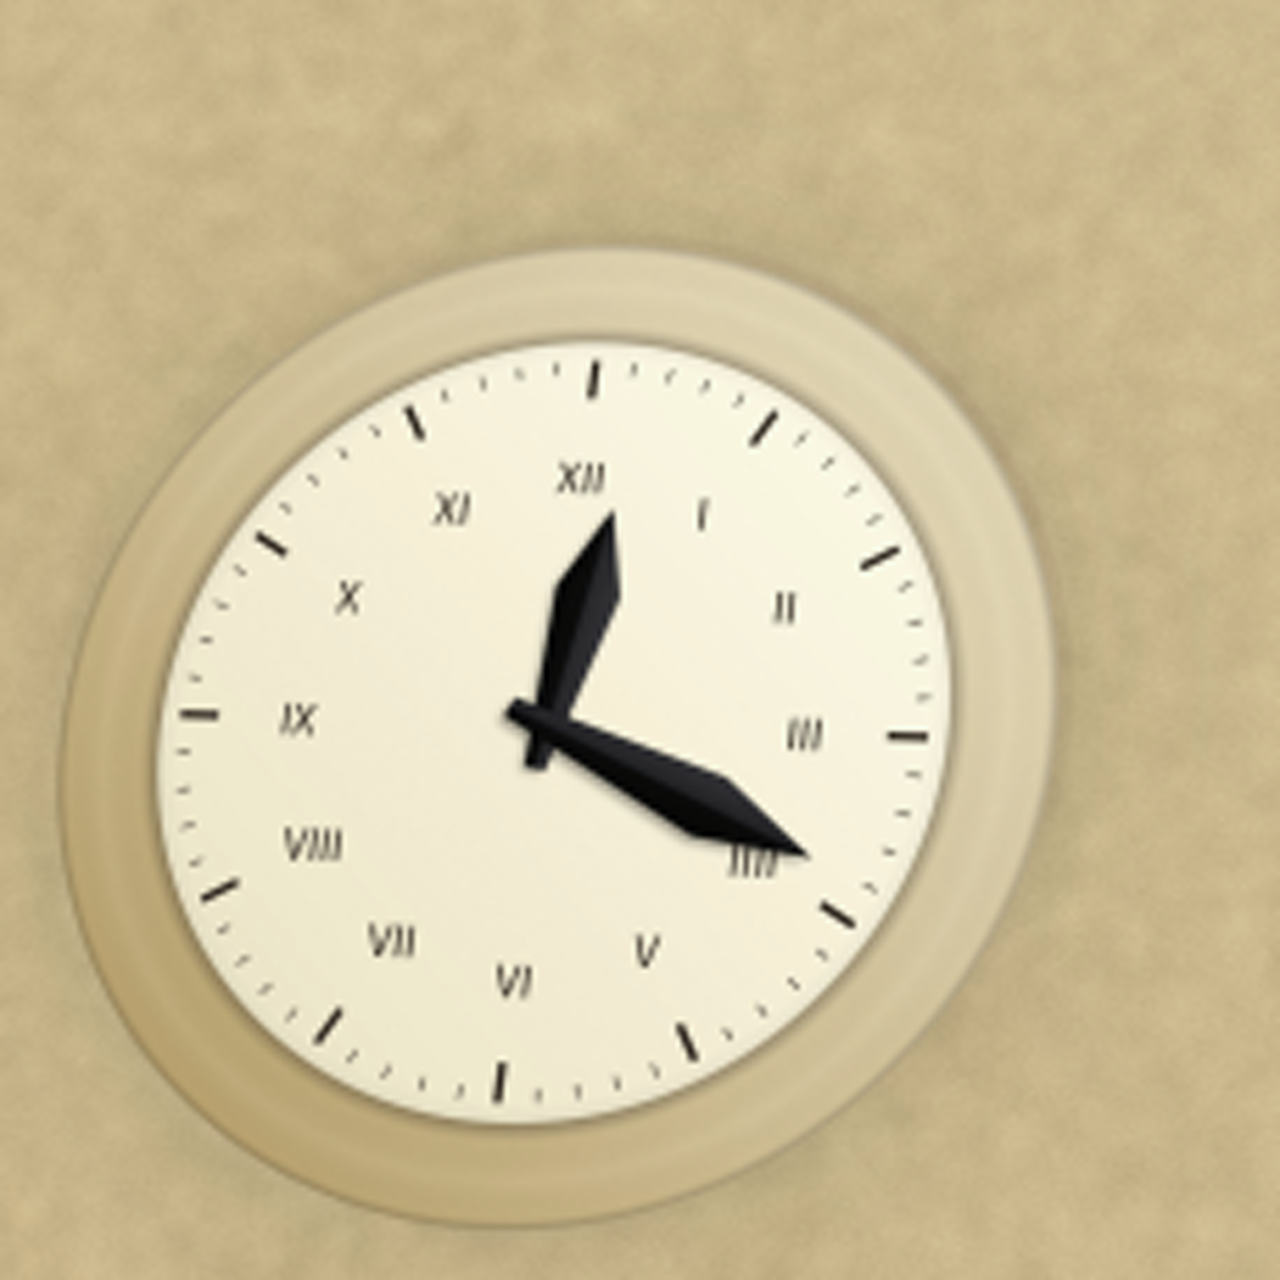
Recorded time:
{"hour": 12, "minute": 19}
